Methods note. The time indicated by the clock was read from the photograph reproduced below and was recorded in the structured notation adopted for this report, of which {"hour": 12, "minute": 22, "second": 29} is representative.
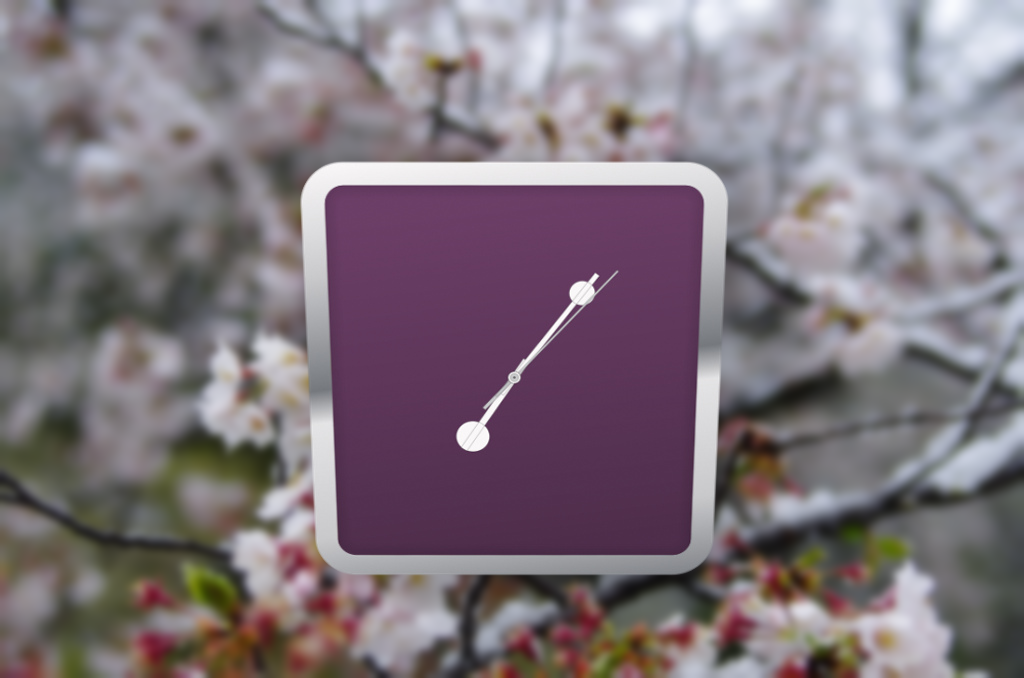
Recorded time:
{"hour": 7, "minute": 6, "second": 7}
